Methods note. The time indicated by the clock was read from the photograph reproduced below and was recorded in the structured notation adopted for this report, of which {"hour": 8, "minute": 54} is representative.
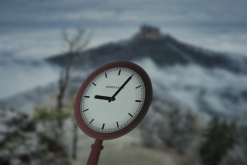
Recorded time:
{"hour": 9, "minute": 5}
